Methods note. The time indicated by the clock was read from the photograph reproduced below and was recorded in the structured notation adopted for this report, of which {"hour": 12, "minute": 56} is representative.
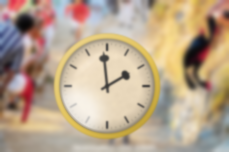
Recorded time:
{"hour": 1, "minute": 59}
